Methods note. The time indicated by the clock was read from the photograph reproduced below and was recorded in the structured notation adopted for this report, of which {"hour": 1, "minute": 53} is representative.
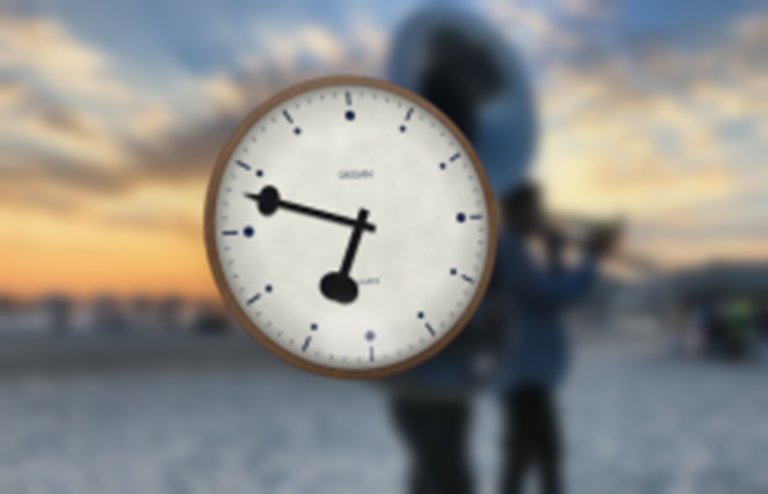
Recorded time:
{"hour": 6, "minute": 48}
